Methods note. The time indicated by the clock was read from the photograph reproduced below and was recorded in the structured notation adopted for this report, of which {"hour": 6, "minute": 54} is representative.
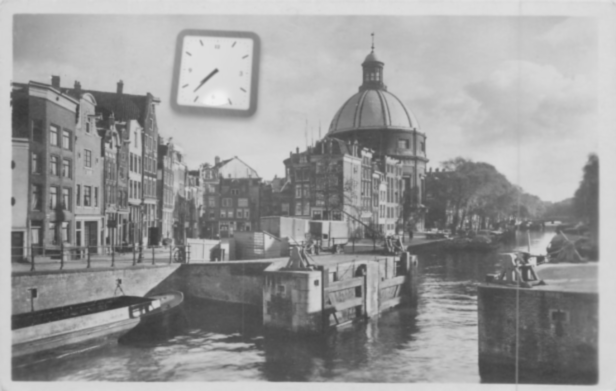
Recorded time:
{"hour": 7, "minute": 37}
